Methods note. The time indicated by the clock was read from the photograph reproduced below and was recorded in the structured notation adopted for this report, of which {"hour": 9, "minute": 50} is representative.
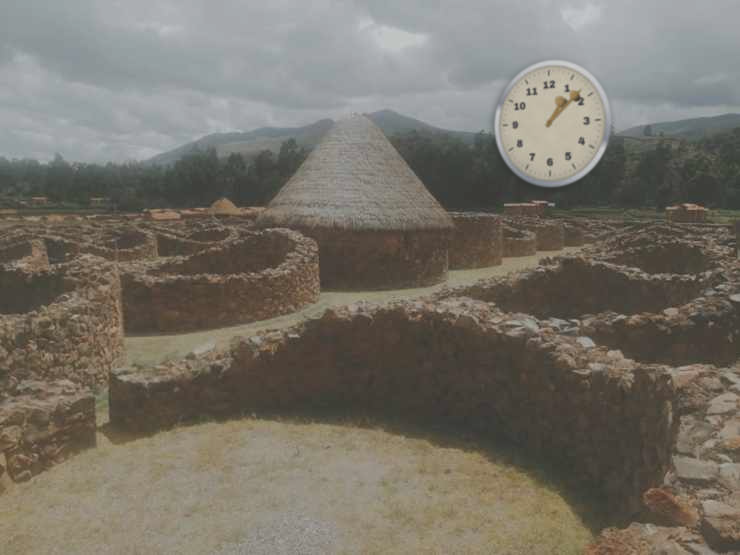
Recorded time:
{"hour": 1, "minute": 8}
